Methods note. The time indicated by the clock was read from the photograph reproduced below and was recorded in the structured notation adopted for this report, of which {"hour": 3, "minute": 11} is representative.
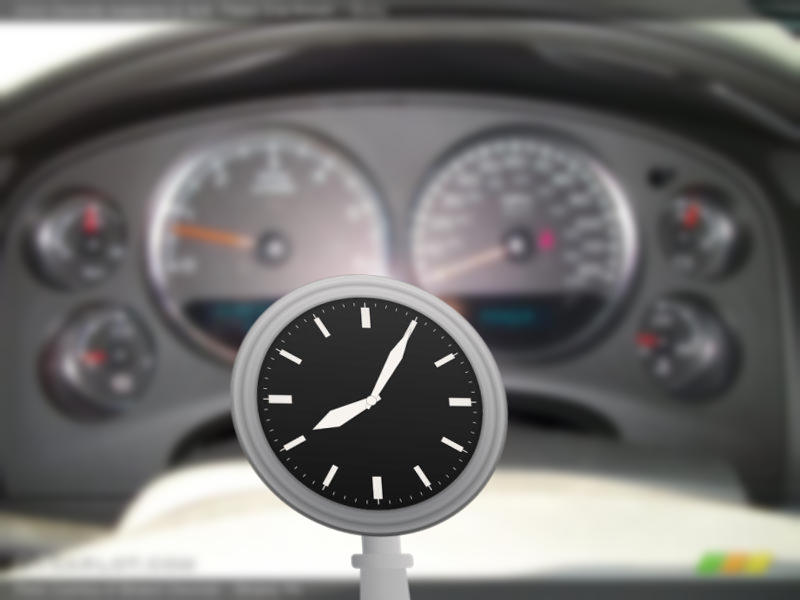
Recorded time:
{"hour": 8, "minute": 5}
